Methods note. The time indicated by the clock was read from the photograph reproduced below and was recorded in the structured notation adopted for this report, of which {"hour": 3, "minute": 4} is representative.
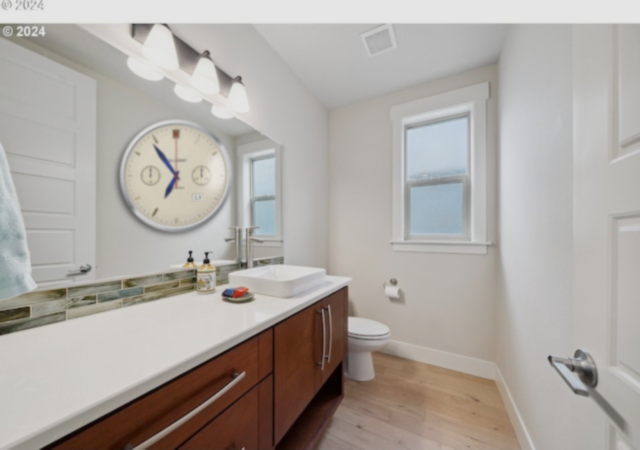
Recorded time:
{"hour": 6, "minute": 54}
